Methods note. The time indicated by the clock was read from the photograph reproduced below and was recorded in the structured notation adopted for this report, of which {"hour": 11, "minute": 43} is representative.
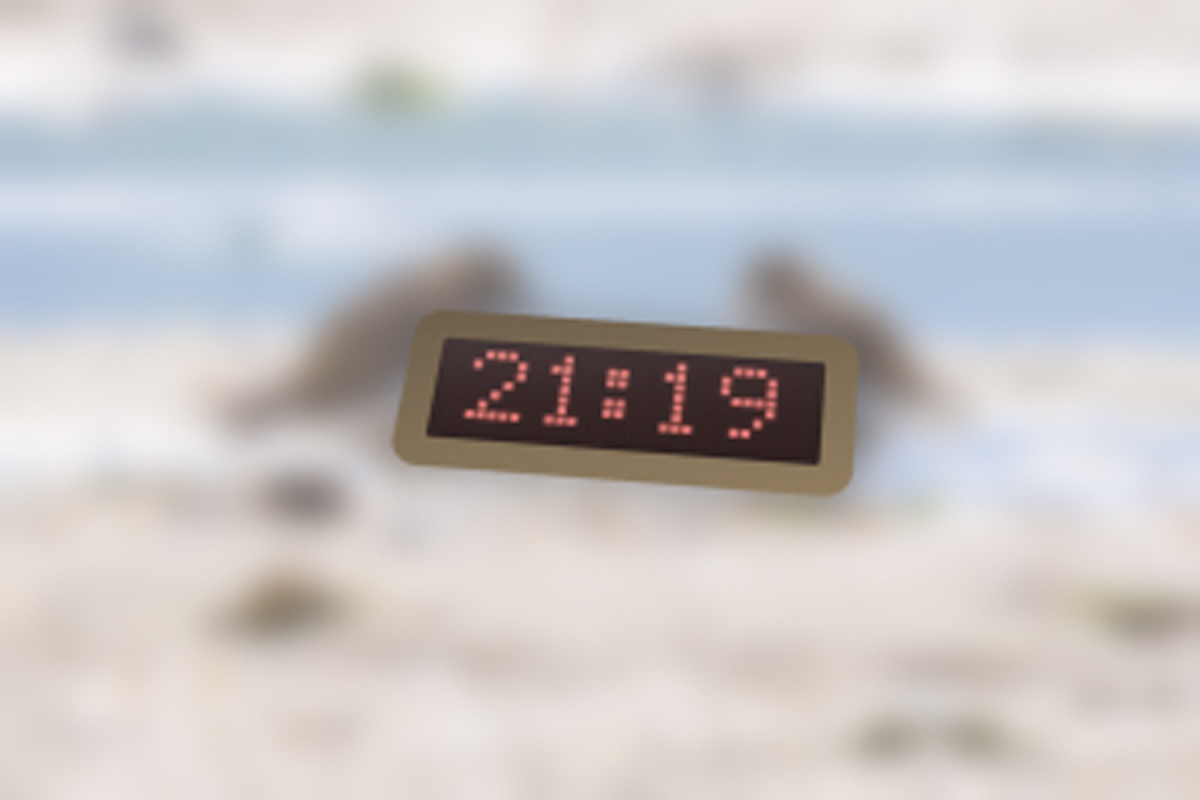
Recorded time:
{"hour": 21, "minute": 19}
